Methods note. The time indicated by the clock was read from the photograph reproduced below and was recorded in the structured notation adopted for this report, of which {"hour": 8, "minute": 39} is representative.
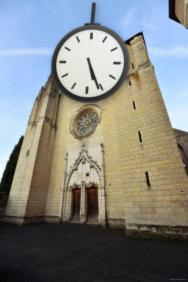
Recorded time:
{"hour": 5, "minute": 26}
